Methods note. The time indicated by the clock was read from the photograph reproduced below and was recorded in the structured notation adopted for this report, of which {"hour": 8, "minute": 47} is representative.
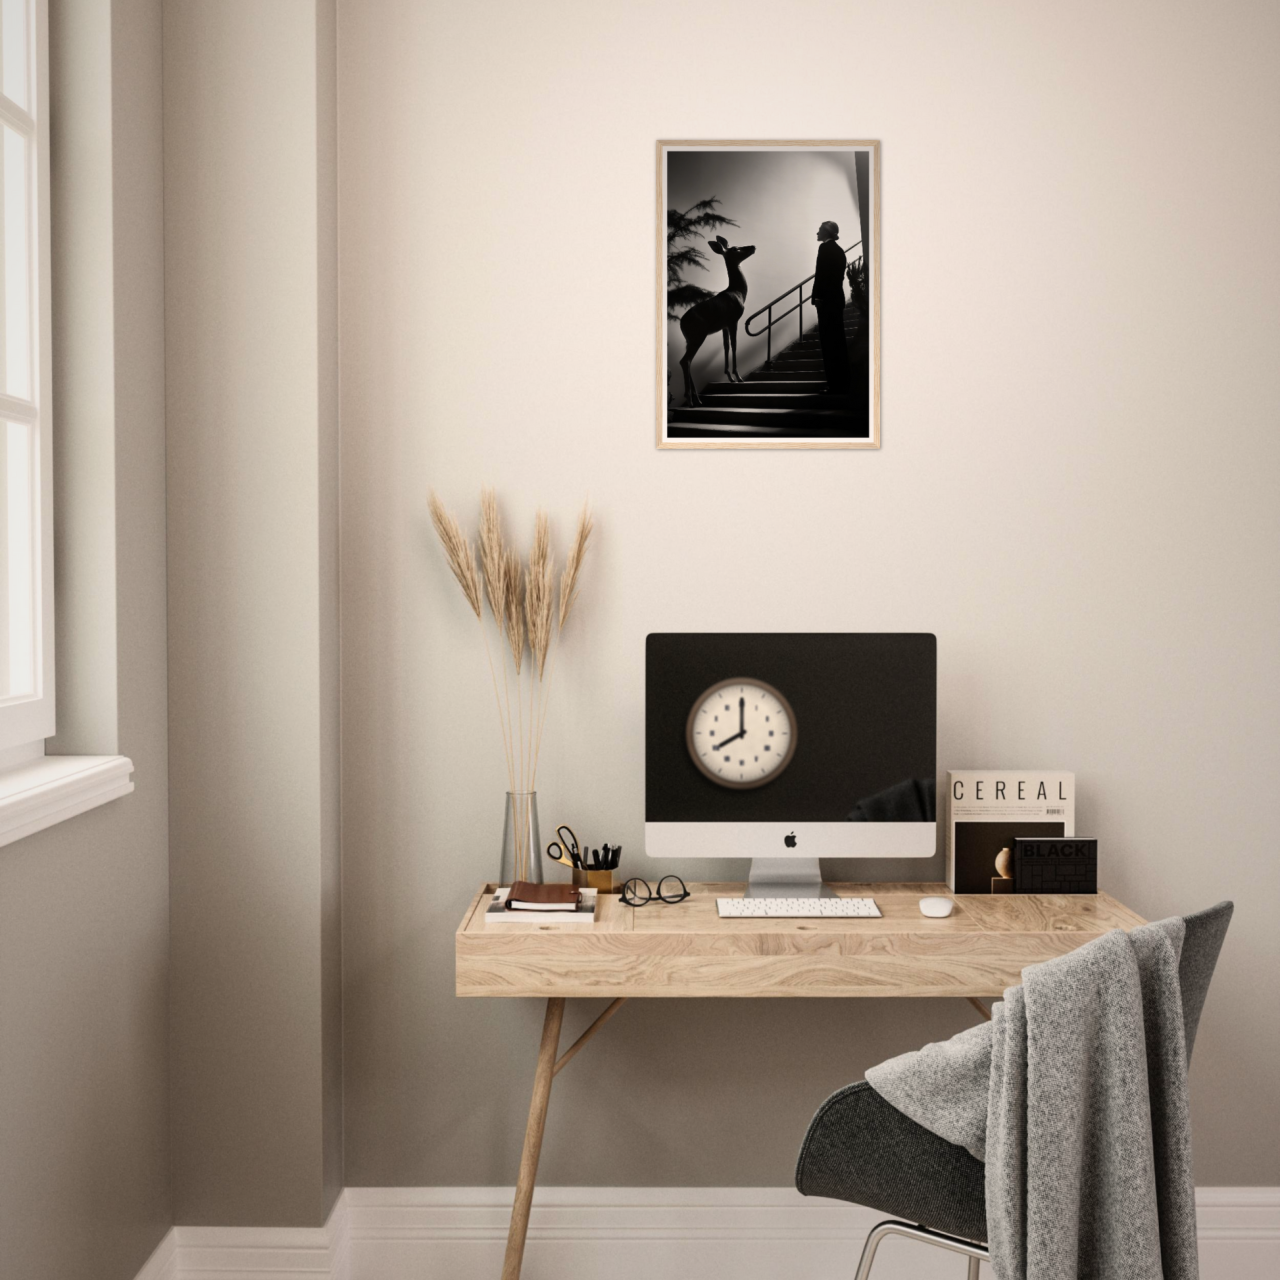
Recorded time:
{"hour": 8, "minute": 0}
